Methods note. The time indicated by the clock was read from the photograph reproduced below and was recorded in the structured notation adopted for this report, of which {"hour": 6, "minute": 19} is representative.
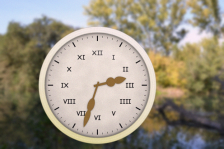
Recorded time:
{"hour": 2, "minute": 33}
